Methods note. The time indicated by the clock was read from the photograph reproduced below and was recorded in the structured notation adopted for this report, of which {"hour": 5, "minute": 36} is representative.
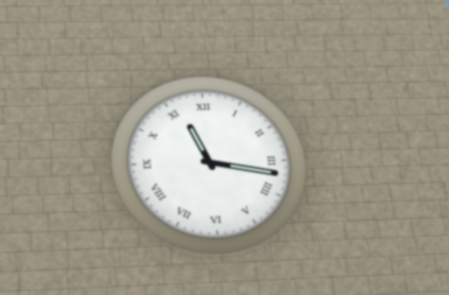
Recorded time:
{"hour": 11, "minute": 17}
